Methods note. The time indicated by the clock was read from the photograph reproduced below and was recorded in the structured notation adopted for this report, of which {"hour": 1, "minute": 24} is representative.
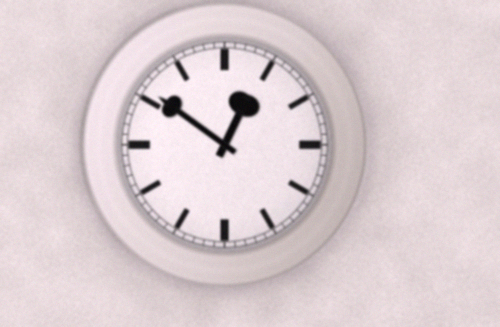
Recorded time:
{"hour": 12, "minute": 51}
